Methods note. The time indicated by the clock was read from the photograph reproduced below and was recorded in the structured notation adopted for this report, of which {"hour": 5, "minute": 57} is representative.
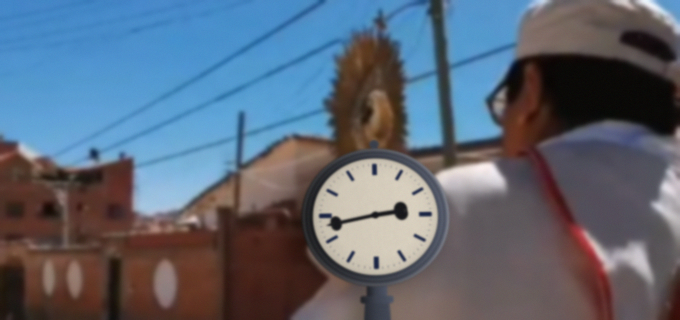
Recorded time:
{"hour": 2, "minute": 43}
